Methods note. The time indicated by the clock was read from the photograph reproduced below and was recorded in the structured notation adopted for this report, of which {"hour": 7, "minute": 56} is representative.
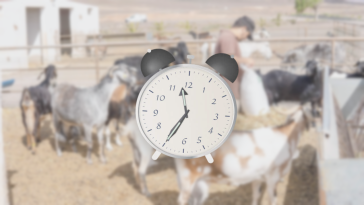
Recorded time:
{"hour": 11, "minute": 35}
